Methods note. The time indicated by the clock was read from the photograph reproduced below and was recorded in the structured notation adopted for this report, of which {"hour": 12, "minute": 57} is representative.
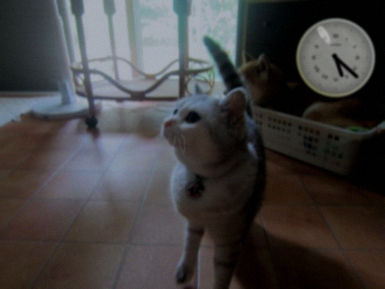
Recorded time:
{"hour": 5, "minute": 22}
